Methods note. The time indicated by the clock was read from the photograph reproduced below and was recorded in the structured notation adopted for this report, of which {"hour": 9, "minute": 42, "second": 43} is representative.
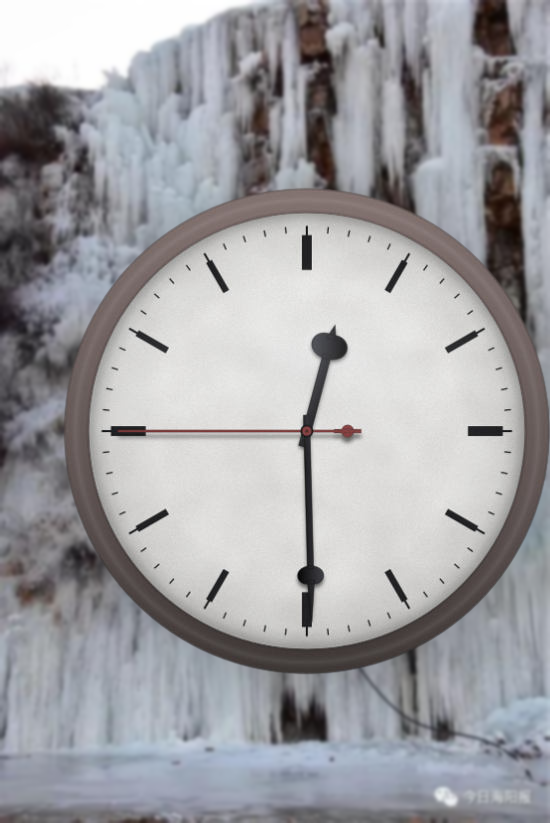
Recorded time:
{"hour": 12, "minute": 29, "second": 45}
